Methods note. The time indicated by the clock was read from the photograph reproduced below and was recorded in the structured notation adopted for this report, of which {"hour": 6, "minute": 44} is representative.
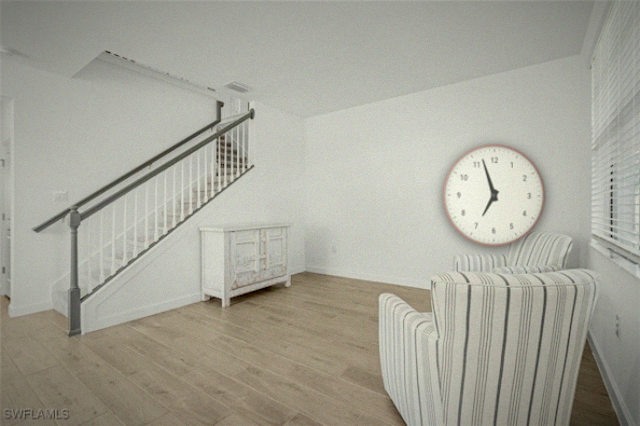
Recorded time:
{"hour": 6, "minute": 57}
